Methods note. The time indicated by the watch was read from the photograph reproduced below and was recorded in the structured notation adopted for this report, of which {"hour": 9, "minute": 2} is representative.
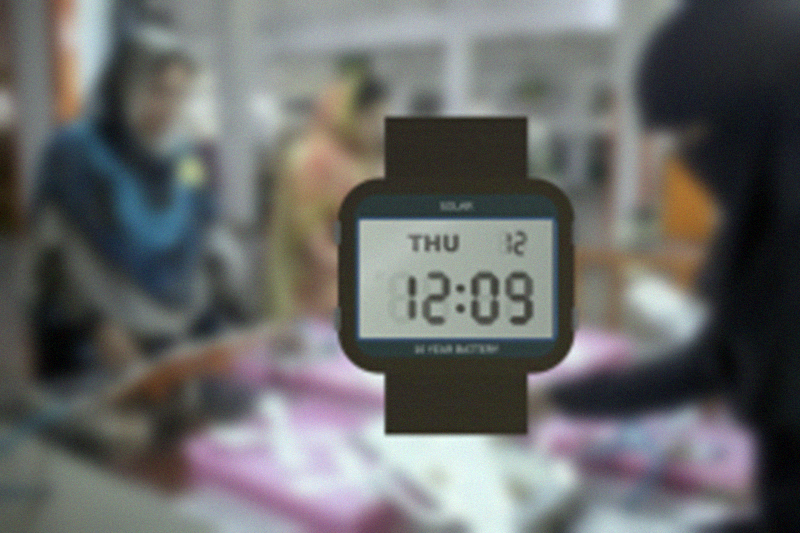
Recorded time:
{"hour": 12, "minute": 9}
